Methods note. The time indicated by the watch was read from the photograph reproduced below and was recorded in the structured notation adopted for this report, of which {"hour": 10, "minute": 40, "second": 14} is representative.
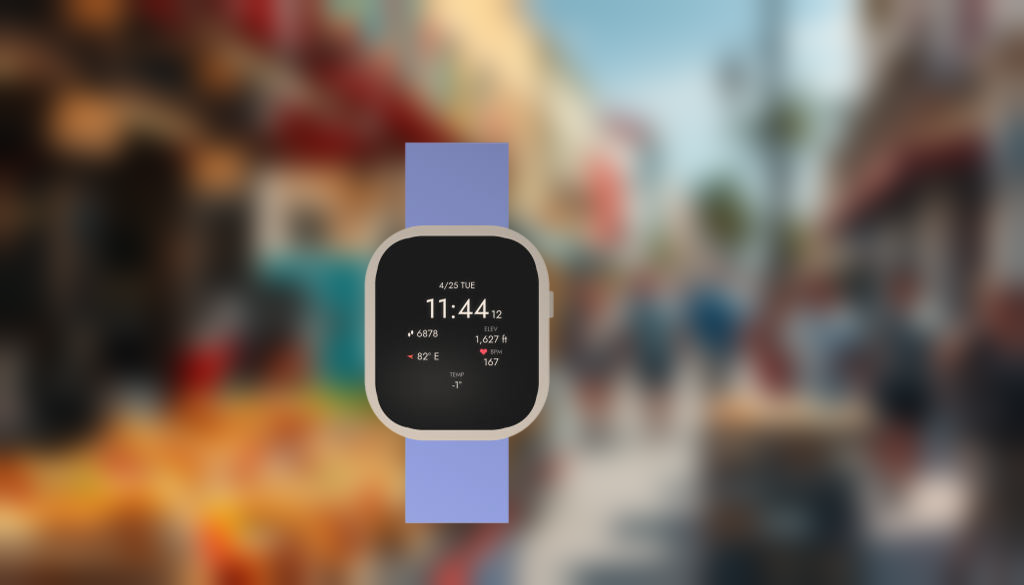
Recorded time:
{"hour": 11, "minute": 44, "second": 12}
